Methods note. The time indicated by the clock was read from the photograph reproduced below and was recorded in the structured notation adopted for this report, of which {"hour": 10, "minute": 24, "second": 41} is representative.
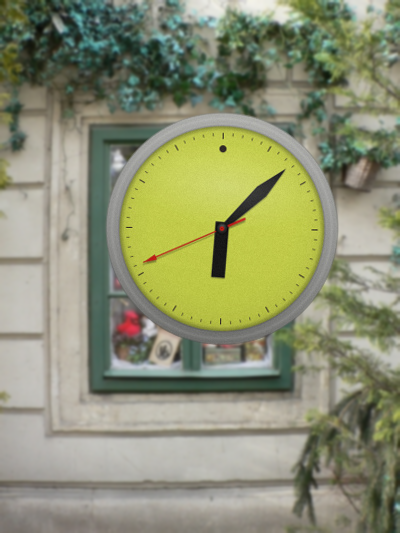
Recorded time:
{"hour": 6, "minute": 7, "second": 41}
